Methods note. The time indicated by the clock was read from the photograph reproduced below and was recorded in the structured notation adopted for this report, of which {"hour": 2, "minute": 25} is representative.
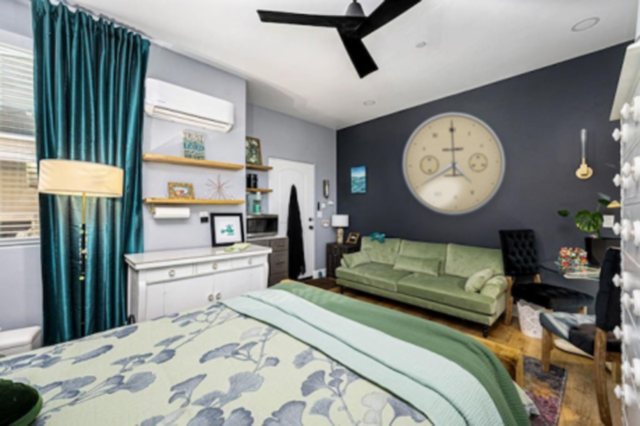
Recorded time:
{"hour": 4, "minute": 40}
